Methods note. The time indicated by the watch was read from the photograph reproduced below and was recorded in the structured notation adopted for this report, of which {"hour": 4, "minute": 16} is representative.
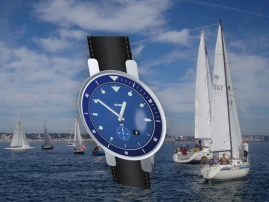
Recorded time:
{"hour": 12, "minute": 51}
